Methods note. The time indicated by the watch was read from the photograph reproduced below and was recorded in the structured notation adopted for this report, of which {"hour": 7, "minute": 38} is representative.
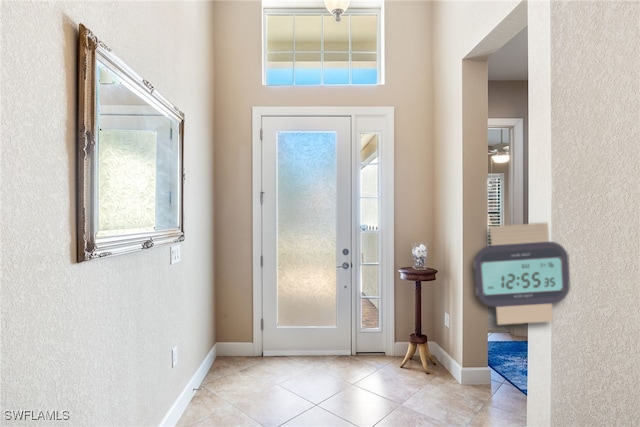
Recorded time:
{"hour": 12, "minute": 55}
